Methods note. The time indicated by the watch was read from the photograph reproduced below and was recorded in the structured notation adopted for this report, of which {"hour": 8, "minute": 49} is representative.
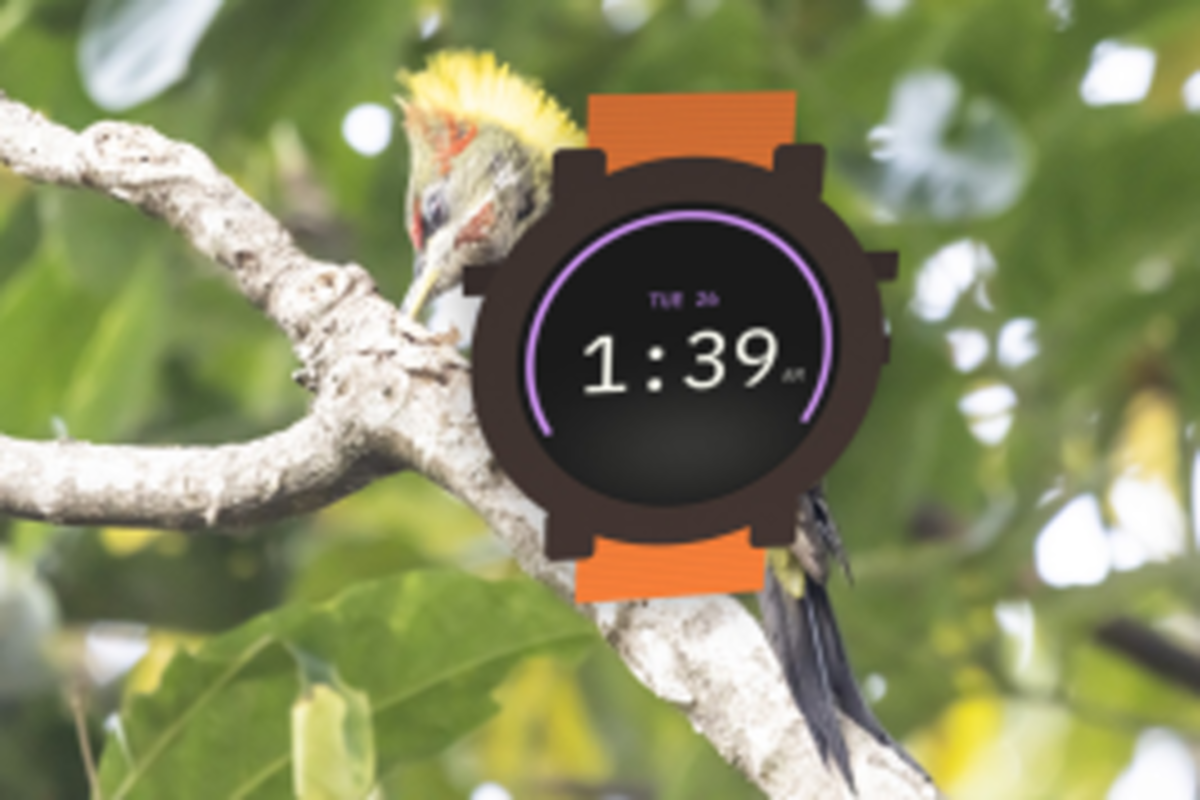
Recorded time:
{"hour": 1, "minute": 39}
